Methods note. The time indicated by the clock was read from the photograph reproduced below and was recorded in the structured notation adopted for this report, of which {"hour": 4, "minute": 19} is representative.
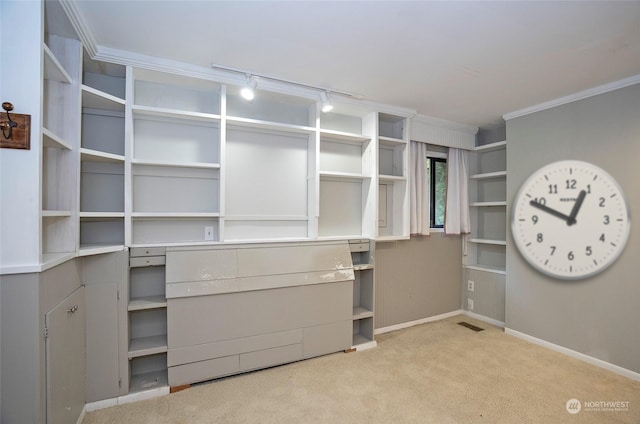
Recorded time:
{"hour": 12, "minute": 49}
